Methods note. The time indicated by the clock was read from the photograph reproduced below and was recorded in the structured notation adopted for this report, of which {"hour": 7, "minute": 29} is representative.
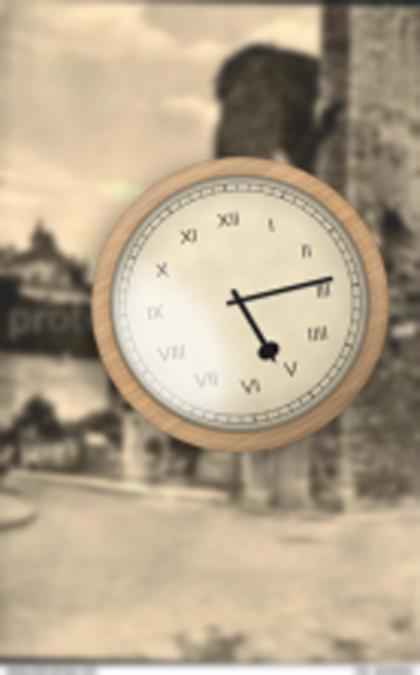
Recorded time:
{"hour": 5, "minute": 14}
